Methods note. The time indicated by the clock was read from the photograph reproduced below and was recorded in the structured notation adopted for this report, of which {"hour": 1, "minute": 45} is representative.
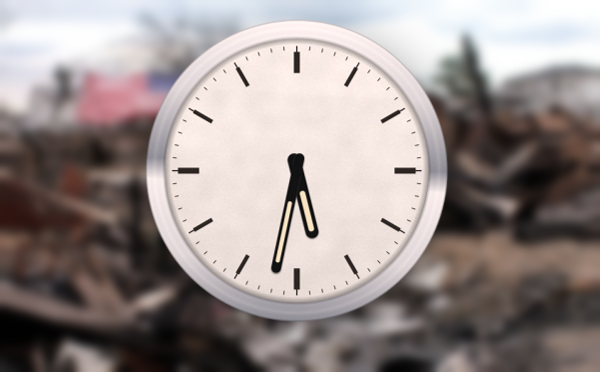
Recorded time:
{"hour": 5, "minute": 32}
